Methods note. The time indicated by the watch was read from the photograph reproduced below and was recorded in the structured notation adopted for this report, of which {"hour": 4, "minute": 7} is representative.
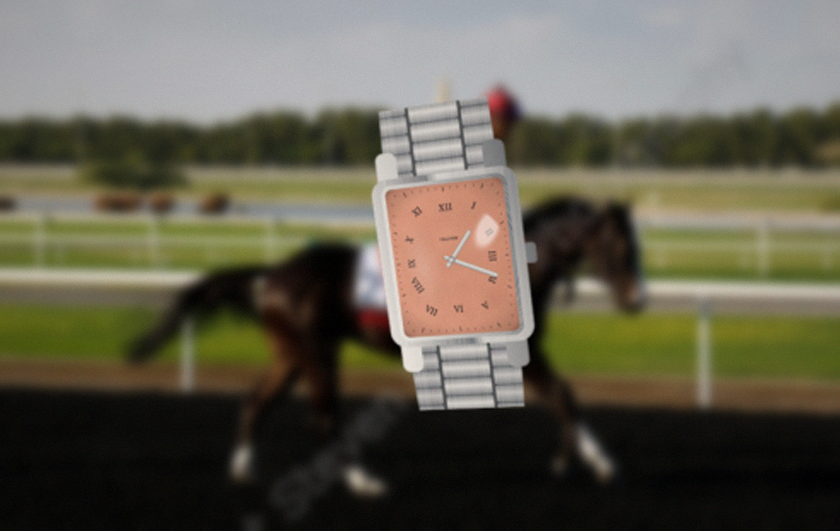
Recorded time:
{"hour": 1, "minute": 19}
